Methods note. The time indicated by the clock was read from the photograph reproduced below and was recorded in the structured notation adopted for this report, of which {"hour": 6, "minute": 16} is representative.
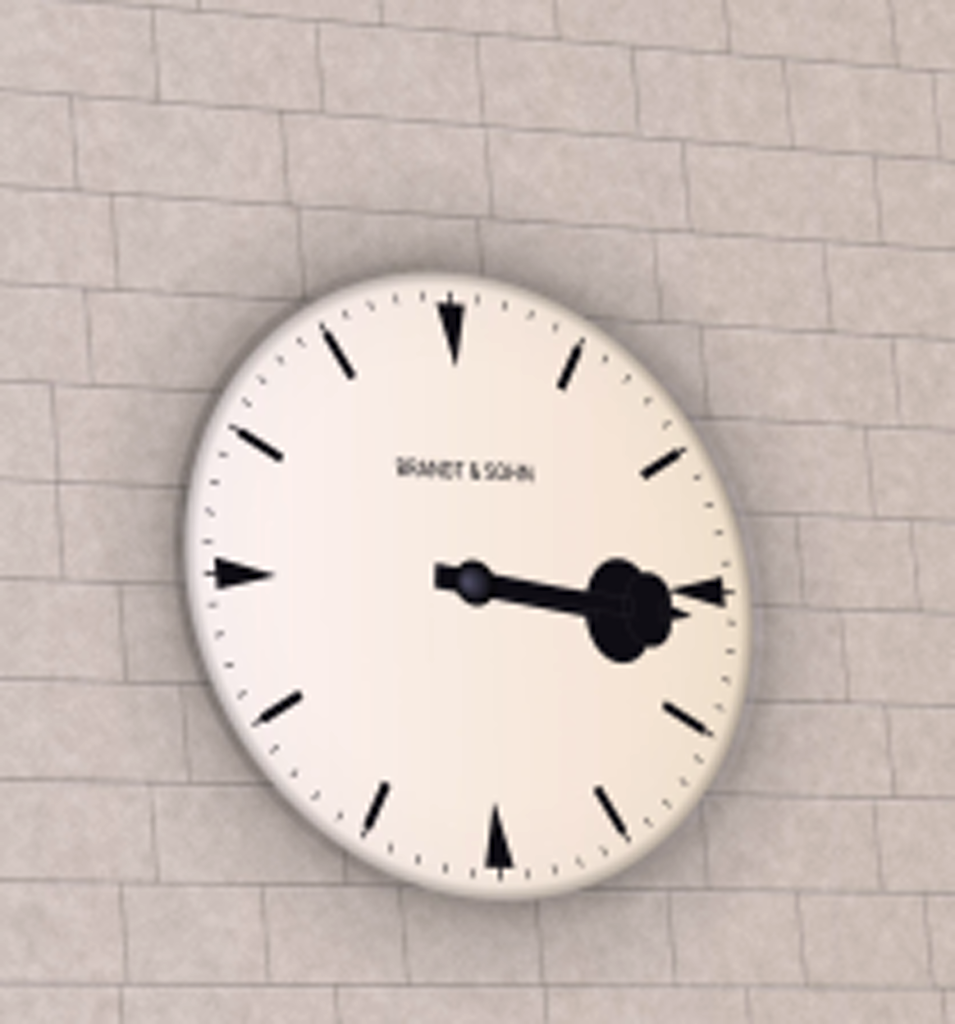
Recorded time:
{"hour": 3, "minute": 16}
